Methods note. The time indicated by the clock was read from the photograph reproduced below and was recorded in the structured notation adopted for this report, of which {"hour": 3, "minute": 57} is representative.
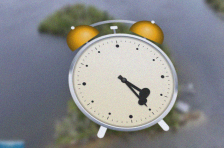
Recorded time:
{"hour": 4, "minute": 25}
